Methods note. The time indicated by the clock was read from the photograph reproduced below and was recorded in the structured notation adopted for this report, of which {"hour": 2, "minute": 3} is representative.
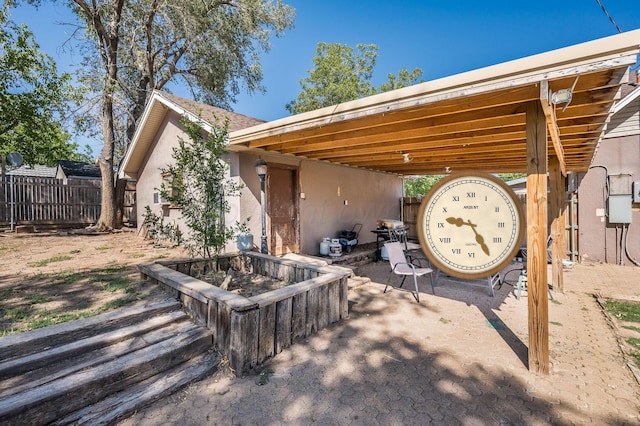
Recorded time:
{"hour": 9, "minute": 25}
